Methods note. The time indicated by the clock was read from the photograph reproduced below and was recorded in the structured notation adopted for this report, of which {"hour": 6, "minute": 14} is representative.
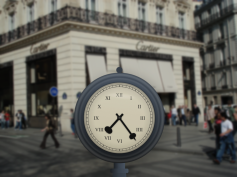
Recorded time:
{"hour": 7, "minute": 24}
